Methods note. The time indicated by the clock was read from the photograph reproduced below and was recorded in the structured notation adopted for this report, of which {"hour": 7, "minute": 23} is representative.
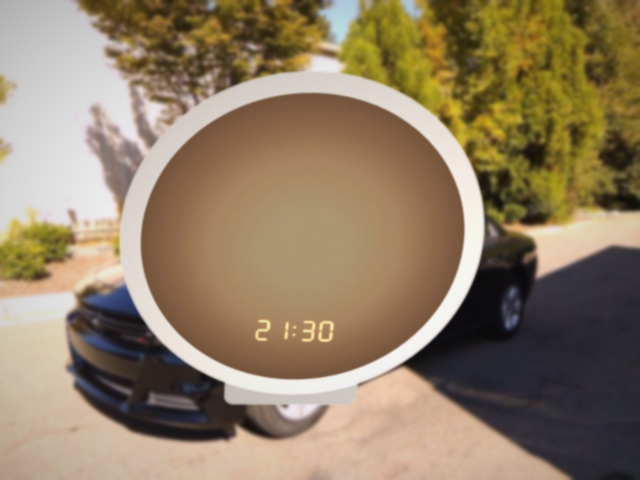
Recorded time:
{"hour": 21, "minute": 30}
